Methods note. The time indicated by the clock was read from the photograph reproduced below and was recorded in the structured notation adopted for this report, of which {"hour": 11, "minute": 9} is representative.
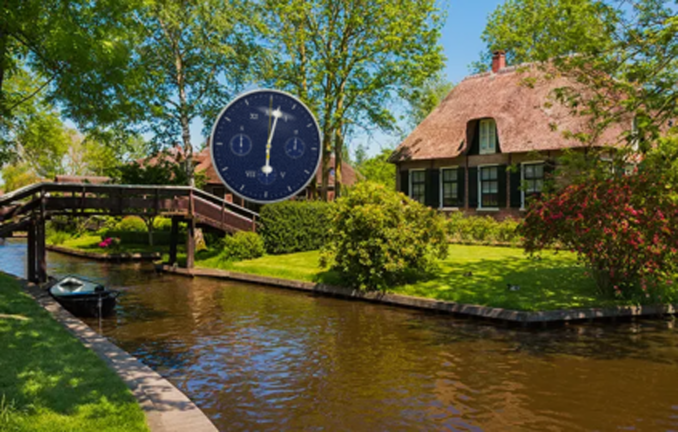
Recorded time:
{"hour": 6, "minute": 2}
